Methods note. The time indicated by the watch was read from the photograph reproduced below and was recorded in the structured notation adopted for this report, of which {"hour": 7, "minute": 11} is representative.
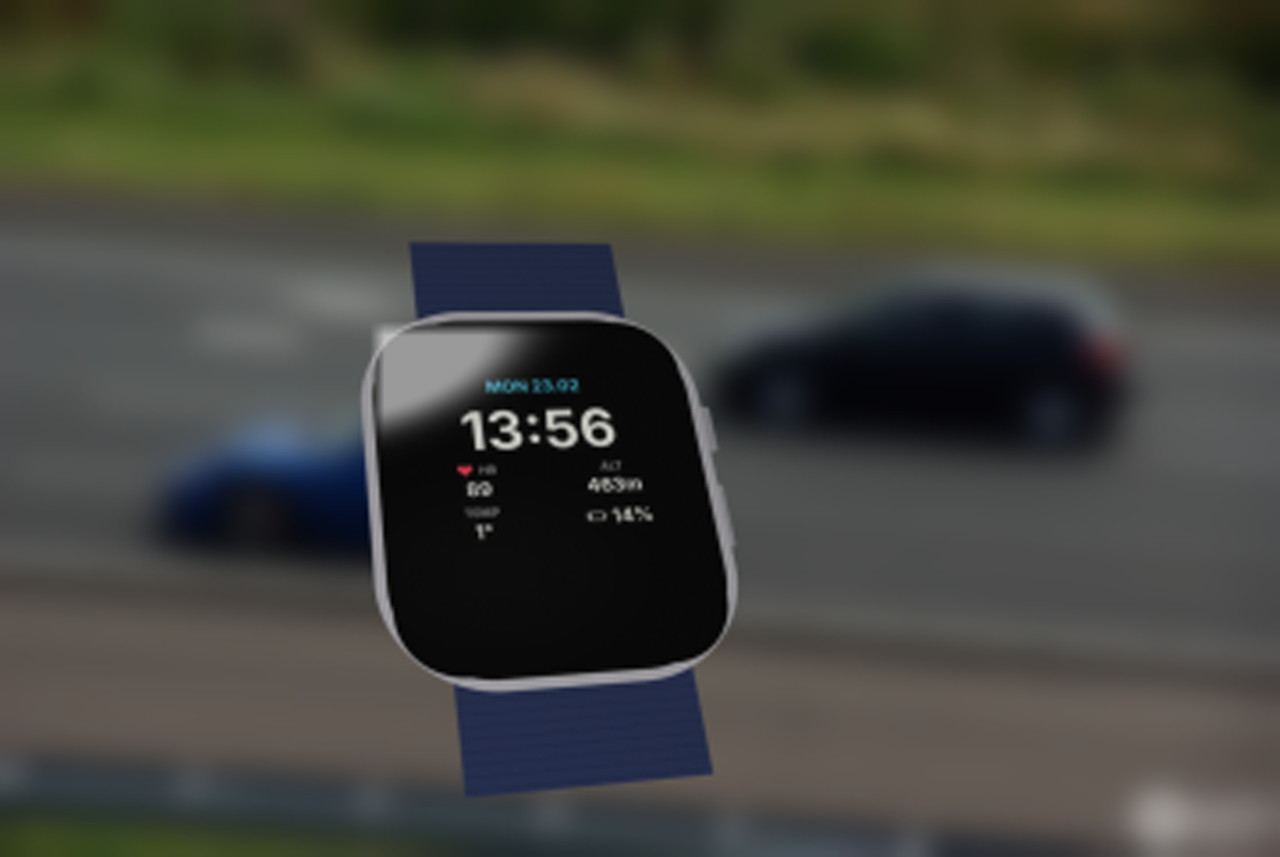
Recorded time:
{"hour": 13, "minute": 56}
